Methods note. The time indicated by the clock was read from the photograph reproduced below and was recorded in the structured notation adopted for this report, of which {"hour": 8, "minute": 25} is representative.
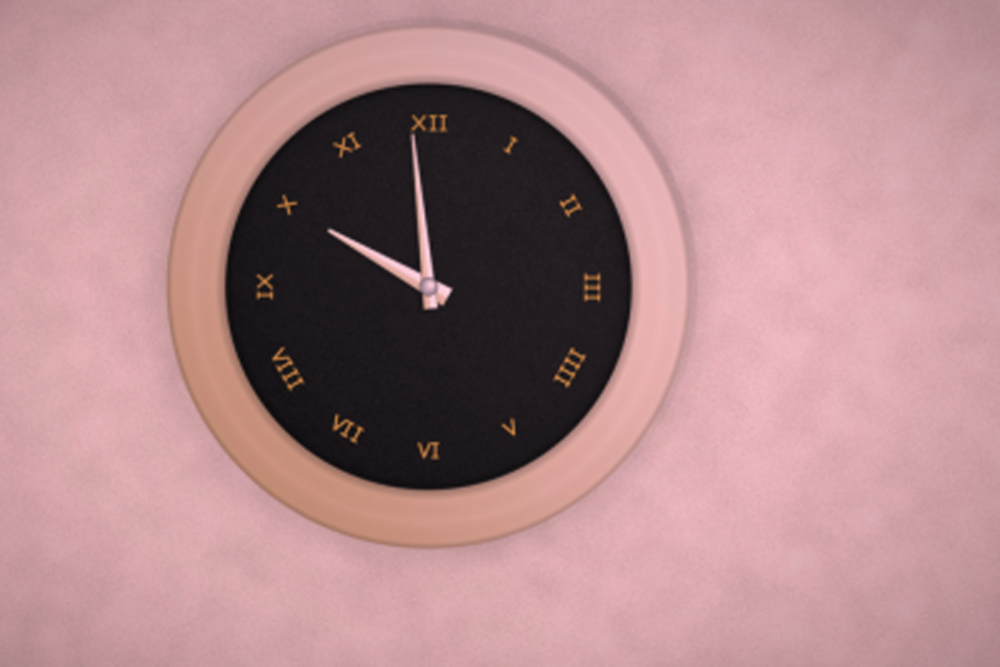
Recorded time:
{"hour": 9, "minute": 59}
